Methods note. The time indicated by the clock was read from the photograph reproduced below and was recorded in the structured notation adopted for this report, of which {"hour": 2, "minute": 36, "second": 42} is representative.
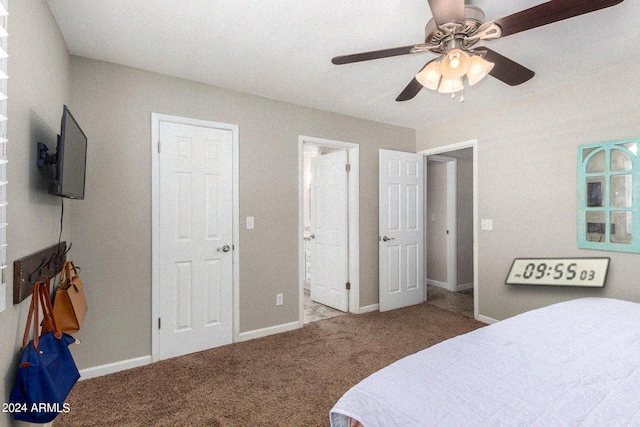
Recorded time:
{"hour": 9, "minute": 55, "second": 3}
